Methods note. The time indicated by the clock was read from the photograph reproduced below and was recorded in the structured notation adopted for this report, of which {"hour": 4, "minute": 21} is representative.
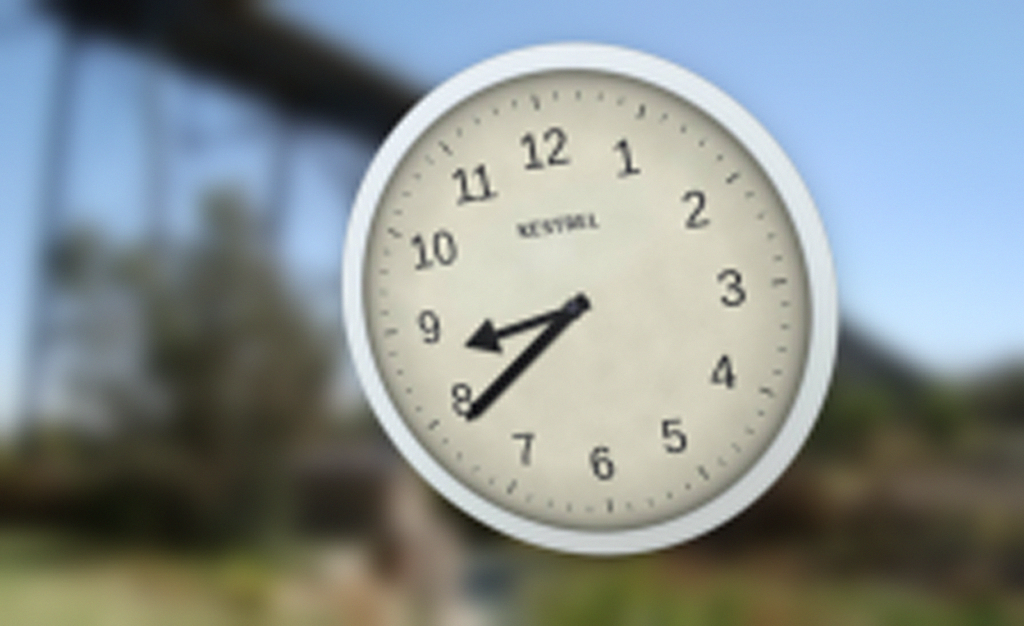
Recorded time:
{"hour": 8, "minute": 39}
